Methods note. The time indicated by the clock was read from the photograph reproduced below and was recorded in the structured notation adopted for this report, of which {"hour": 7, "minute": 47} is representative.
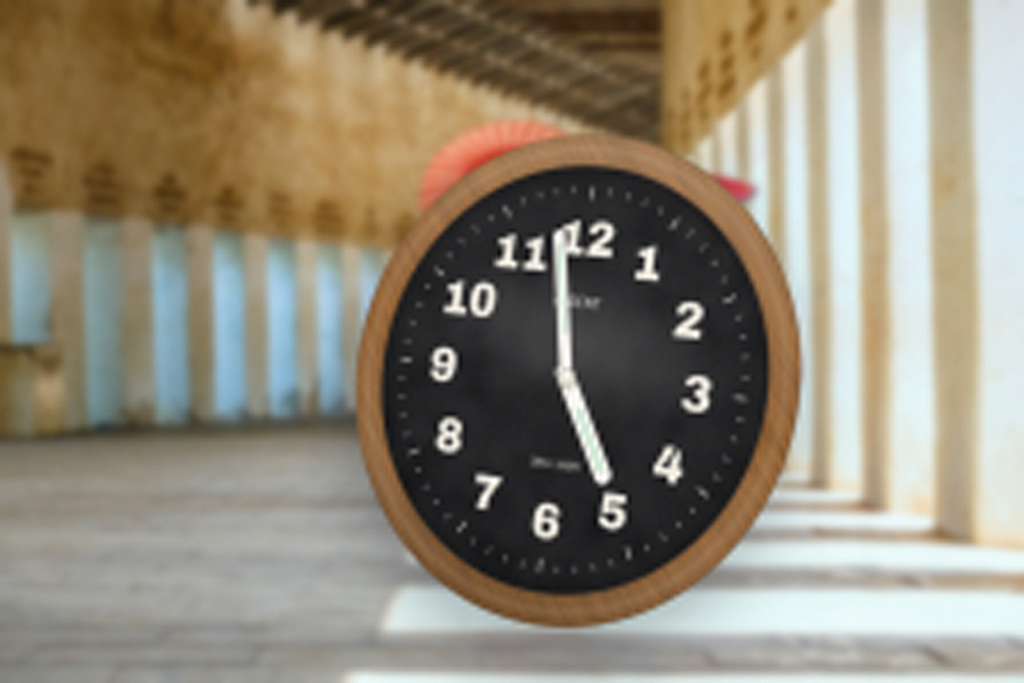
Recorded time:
{"hour": 4, "minute": 58}
